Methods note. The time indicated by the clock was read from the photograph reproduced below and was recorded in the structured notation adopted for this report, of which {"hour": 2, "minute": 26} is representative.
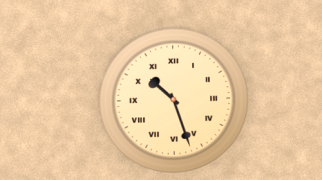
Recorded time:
{"hour": 10, "minute": 27}
